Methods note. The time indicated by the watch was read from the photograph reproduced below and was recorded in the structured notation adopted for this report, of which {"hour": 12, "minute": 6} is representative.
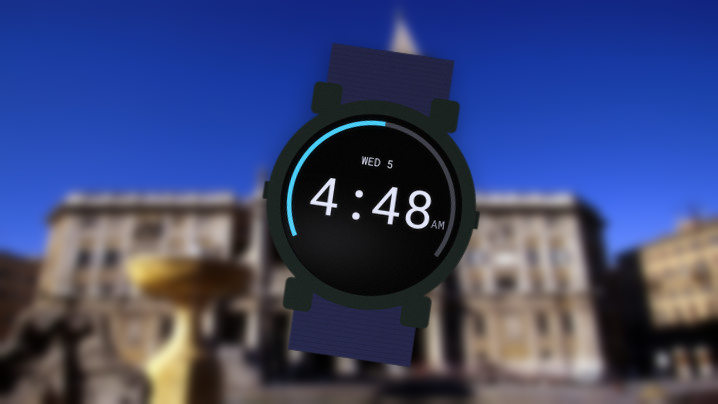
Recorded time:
{"hour": 4, "minute": 48}
